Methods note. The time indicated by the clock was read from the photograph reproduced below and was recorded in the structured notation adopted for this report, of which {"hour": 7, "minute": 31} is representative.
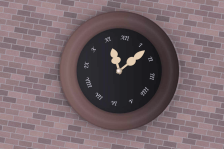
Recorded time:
{"hour": 11, "minute": 7}
